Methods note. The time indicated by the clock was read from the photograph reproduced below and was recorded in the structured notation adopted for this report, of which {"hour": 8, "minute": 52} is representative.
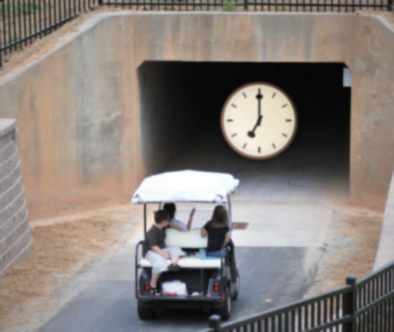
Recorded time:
{"hour": 7, "minute": 0}
